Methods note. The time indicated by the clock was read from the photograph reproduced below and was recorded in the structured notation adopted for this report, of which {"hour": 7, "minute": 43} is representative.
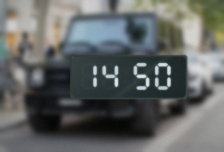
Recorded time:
{"hour": 14, "minute": 50}
